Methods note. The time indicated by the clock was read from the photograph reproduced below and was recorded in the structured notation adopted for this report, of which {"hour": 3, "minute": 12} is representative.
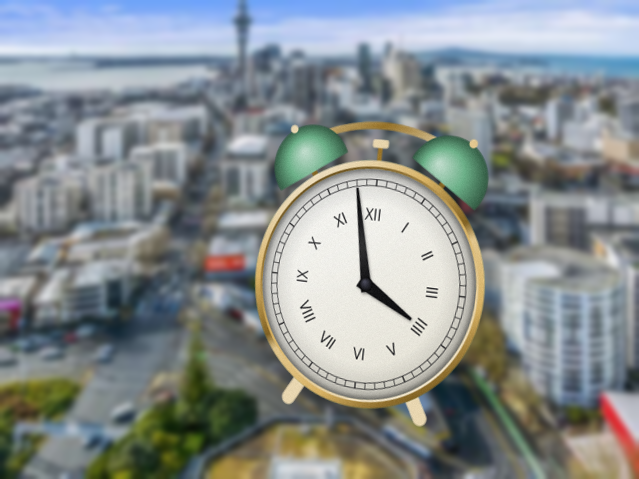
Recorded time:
{"hour": 3, "minute": 58}
